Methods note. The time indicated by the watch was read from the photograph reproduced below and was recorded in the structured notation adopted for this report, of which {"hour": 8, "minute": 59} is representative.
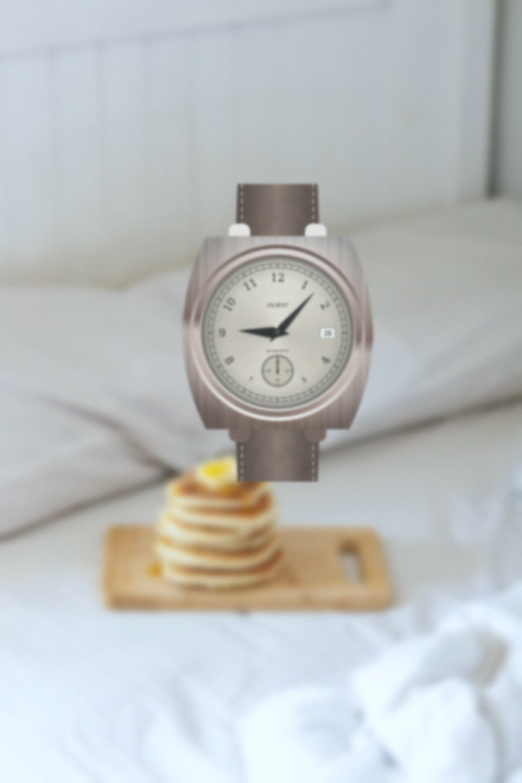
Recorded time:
{"hour": 9, "minute": 7}
